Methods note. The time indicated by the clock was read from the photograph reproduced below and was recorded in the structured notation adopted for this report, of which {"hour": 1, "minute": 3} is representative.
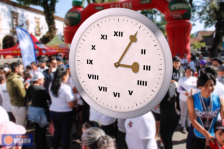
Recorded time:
{"hour": 3, "minute": 5}
